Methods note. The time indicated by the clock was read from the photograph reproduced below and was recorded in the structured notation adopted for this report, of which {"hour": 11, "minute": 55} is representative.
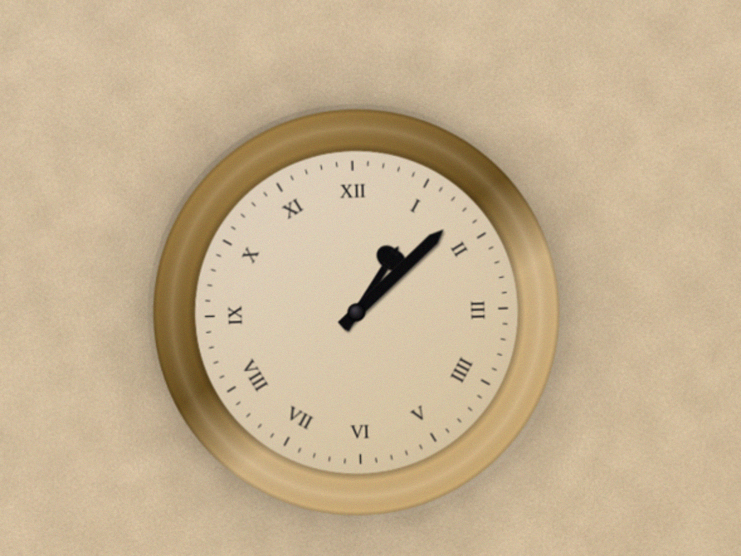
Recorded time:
{"hour": 1, "minute": 8}
